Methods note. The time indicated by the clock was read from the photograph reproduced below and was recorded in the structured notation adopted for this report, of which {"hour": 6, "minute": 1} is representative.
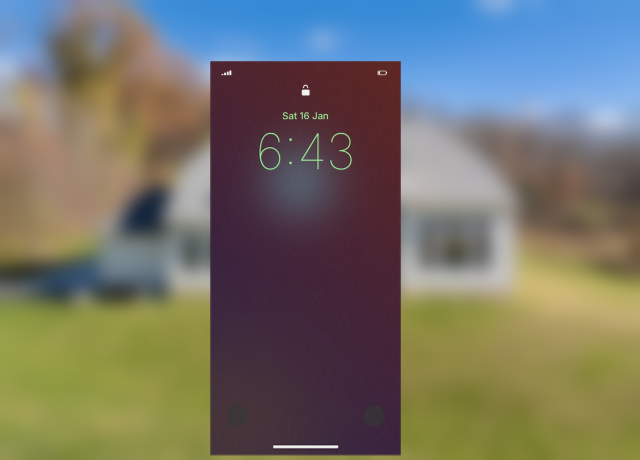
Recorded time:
{"hour": 6, "minute": 43}
